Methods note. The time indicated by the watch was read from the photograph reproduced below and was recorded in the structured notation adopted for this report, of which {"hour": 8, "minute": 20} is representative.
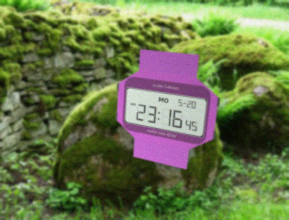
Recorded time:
{"hour": 23, "minute": 16}
